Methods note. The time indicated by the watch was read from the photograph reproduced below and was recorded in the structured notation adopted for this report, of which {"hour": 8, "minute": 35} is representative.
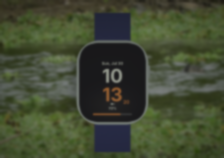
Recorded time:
{"hour": 10, "minute": 13}
